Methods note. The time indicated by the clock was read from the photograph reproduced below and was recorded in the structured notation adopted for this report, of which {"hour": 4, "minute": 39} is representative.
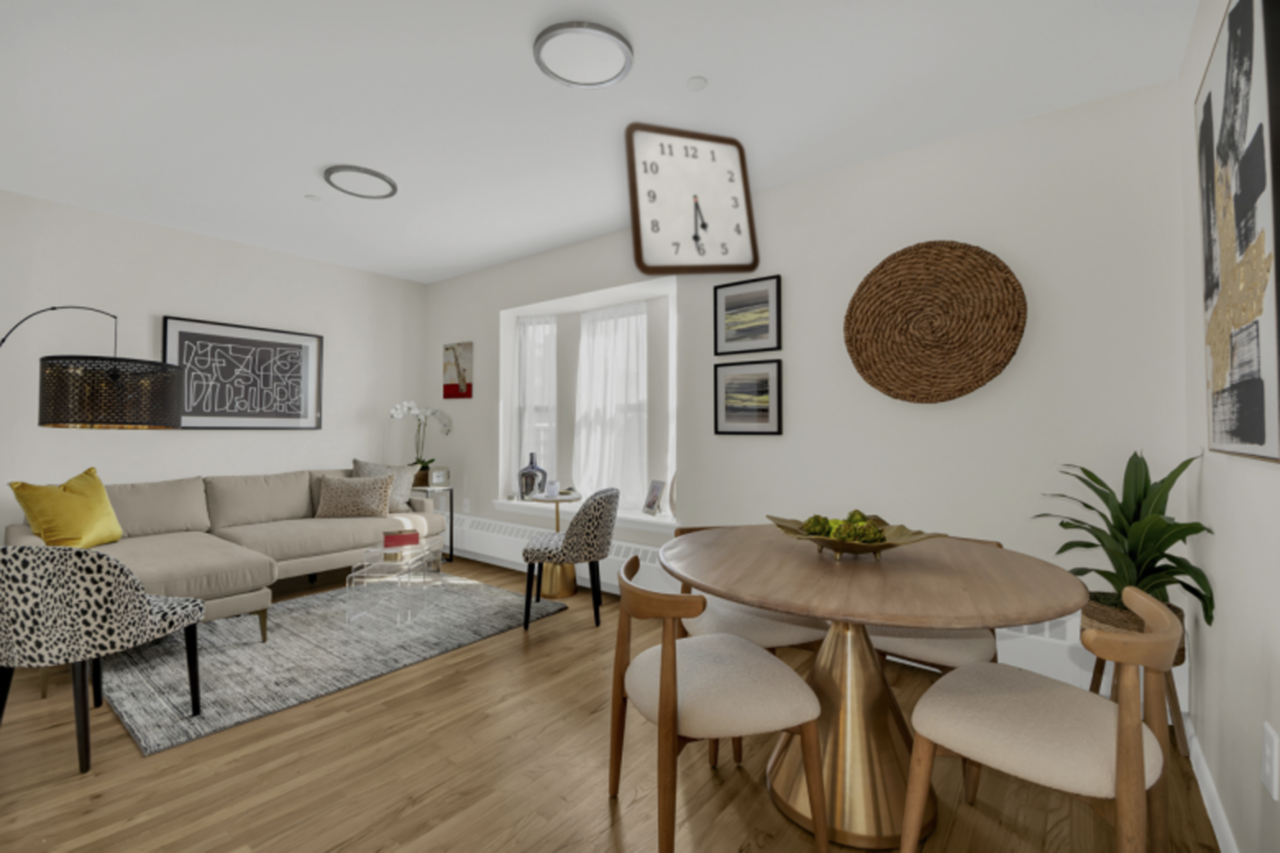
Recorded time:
{"hour": 5, "minute": 31}
